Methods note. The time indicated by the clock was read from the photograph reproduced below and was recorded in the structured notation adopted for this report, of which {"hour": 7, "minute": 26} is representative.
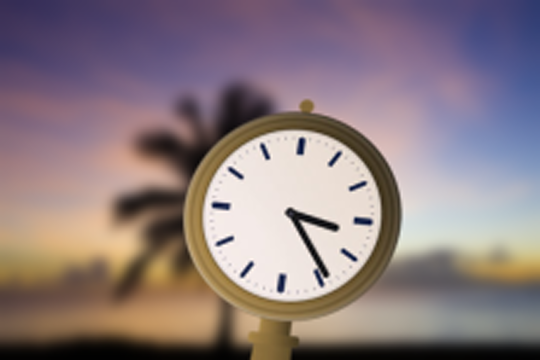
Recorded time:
{"hour": 3, "minute": 24}
